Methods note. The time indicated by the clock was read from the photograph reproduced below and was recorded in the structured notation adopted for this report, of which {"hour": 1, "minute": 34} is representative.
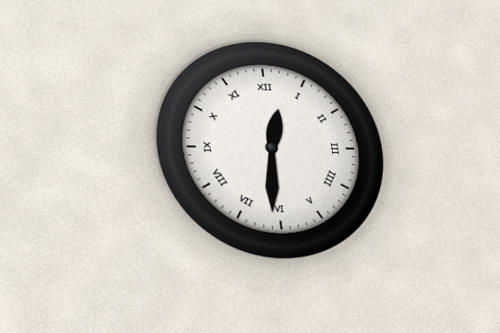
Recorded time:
{"hour": 12, "minute": 31}
